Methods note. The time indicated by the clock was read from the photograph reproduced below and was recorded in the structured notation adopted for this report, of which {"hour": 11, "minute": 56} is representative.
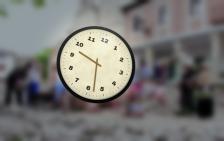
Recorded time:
{"hour": 9, "minute": 28}
